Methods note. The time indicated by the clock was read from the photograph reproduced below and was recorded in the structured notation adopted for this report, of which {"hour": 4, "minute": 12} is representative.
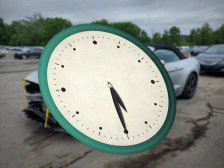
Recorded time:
{"hour": 5, "minute": 30}
